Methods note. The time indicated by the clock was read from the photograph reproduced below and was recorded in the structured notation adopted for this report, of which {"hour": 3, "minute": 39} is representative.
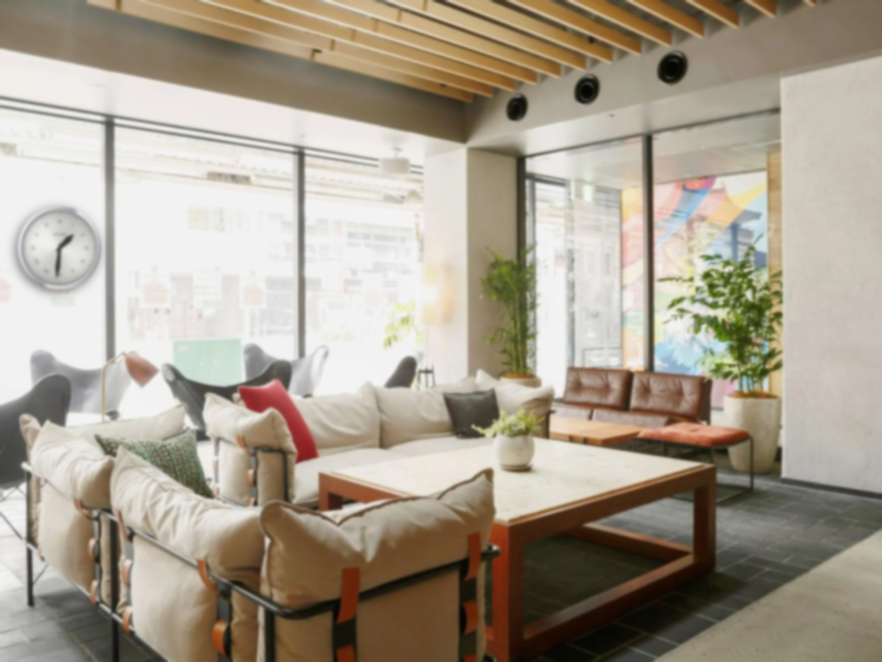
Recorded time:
{"hour": 1, "minute": 31}
